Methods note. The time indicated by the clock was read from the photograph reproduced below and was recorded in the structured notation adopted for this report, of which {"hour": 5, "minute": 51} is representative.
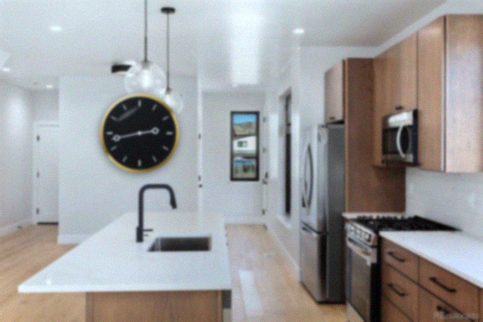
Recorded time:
{"hour": 2, "minute": 43}
